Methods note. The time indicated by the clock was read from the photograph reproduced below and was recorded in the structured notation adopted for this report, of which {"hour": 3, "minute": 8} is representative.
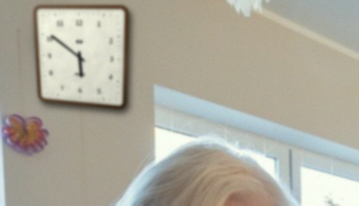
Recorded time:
{"hour": 5, "minute": 51}
